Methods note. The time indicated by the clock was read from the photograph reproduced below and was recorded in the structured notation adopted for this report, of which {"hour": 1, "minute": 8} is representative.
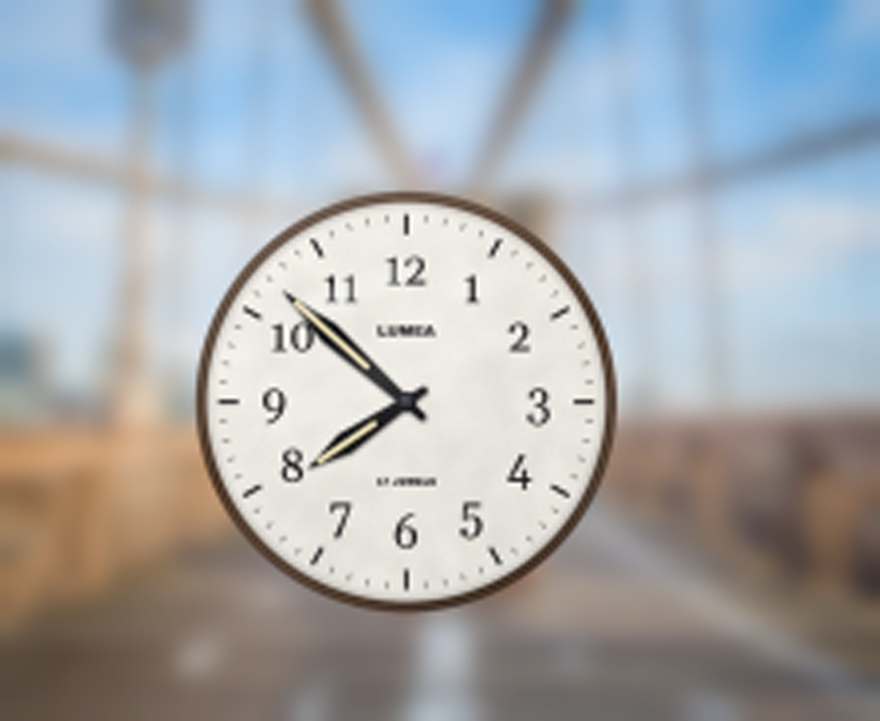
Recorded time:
{"hour": 7, "minute": 52}
